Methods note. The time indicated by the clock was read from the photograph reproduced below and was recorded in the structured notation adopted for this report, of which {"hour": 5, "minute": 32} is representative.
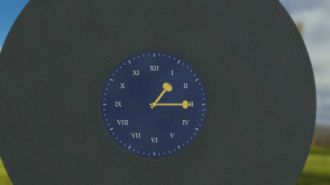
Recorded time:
{"hour": 1, "minute": 15}
